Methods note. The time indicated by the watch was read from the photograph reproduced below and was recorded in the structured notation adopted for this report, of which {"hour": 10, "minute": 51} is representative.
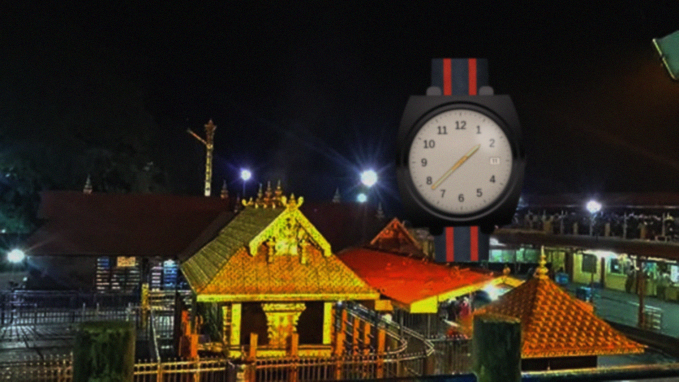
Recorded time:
{"hour": 1, "minute": 38}
